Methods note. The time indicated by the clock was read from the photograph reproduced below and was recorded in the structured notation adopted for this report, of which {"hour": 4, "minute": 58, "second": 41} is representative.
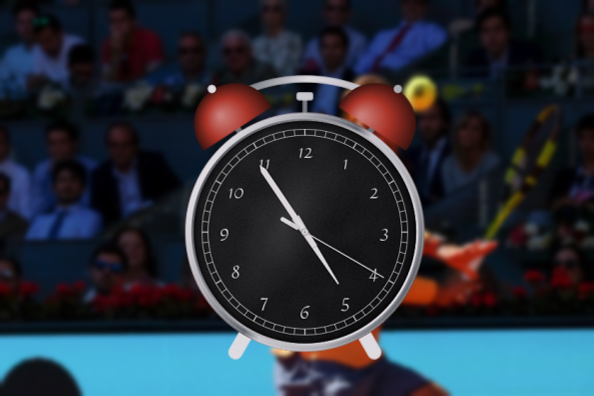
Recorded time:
{"hour": 4, "minute": 54, "second": 20}
